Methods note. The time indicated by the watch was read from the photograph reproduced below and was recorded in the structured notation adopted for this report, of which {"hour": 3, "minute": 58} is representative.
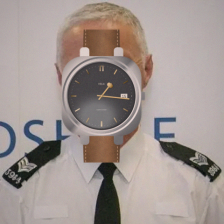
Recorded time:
{"hour": 1, "minute": 16}
